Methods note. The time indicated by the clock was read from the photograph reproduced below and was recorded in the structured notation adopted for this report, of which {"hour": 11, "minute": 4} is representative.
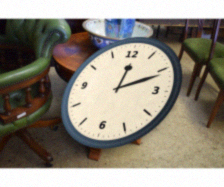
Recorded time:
{"hour": 12, "minute": 11}
